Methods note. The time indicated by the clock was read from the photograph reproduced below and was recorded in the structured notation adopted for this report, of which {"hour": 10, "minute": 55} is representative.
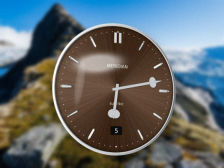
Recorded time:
{"hour": 6, "minute": 13}
